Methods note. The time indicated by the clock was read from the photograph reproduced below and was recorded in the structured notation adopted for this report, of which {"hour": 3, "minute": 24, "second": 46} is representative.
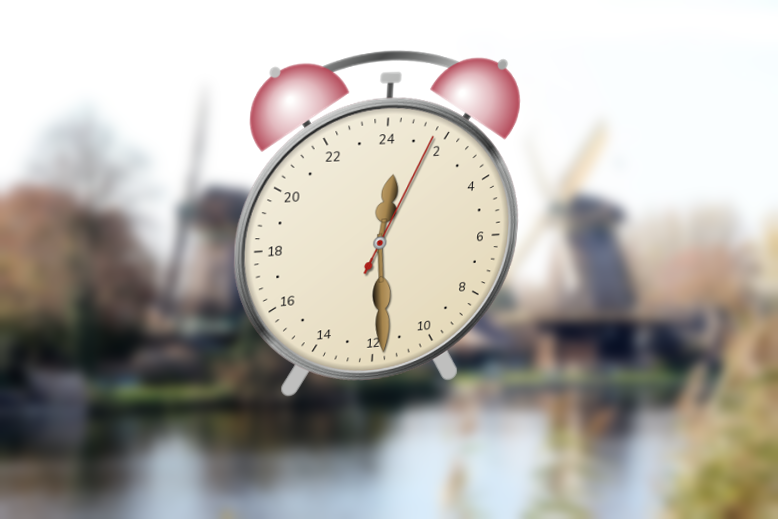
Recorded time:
{"hour": 0, "minute": 29, "second": 4}
